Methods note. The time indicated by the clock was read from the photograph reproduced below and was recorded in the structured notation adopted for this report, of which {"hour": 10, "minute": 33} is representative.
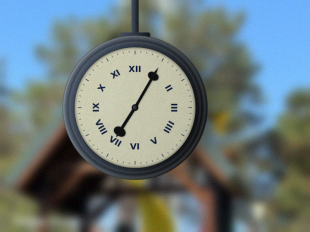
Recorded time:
{"hour": 7, "minute": 5}
